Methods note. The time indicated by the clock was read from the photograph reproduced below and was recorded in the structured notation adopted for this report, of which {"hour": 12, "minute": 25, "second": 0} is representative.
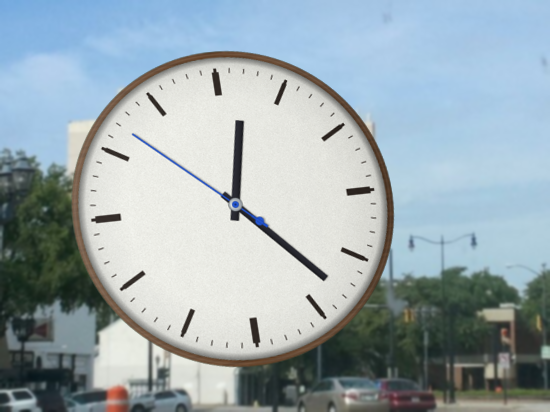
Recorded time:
{"hour": 12, "minute": 22, "second": 52}
